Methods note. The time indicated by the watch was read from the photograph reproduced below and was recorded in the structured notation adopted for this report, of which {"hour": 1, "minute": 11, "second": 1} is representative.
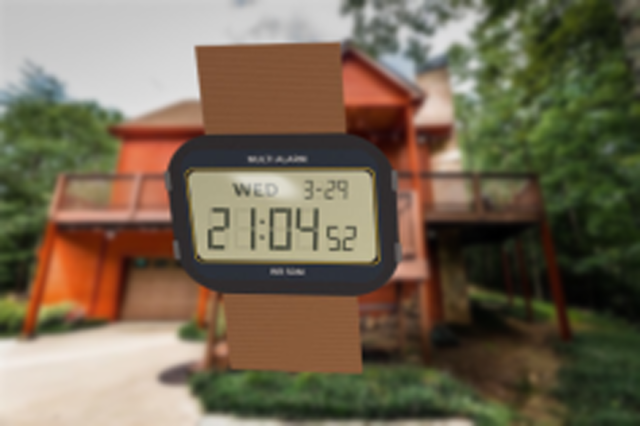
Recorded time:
{"hour": 21, "minute": 4, "second": 52}
